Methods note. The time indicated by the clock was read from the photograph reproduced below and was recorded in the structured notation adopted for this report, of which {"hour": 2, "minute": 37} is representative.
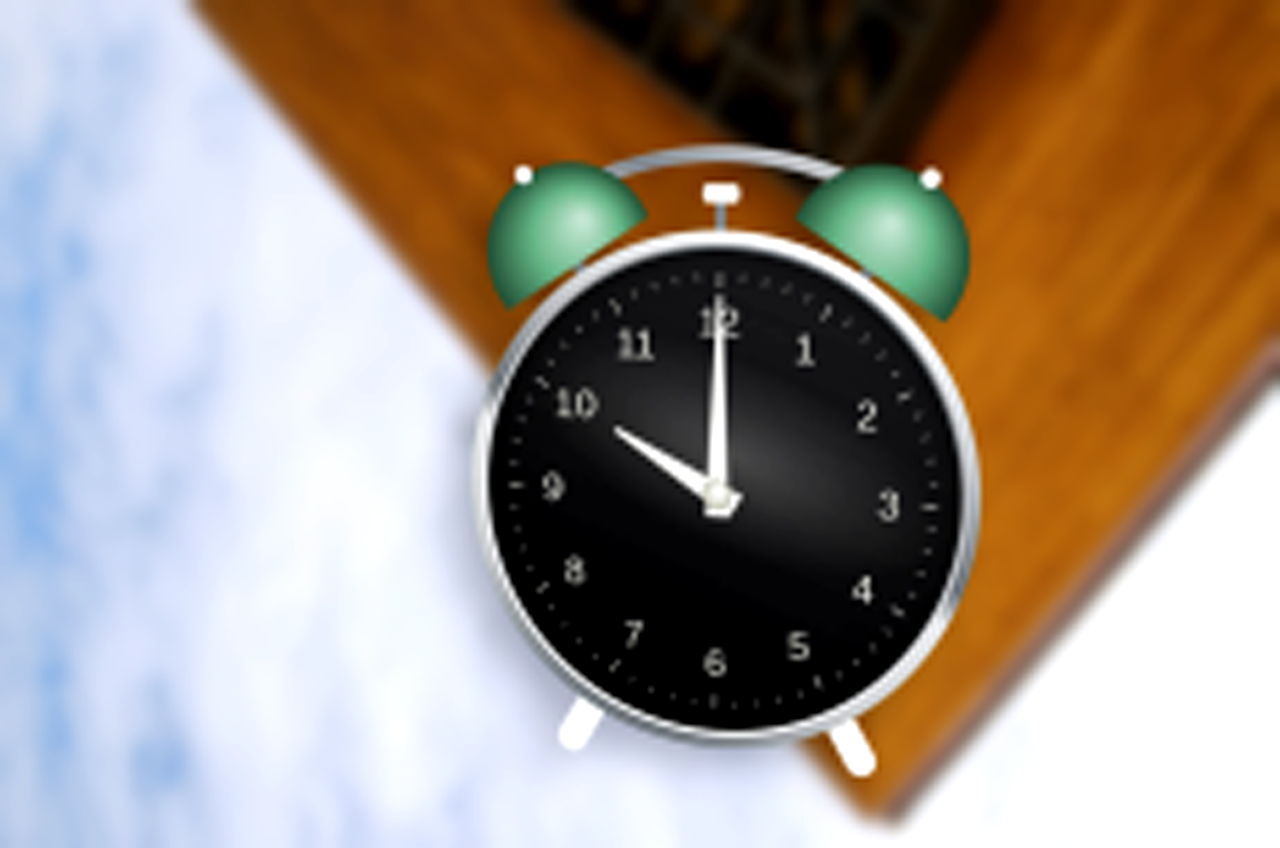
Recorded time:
{"hour": 10, "minute": 0}
